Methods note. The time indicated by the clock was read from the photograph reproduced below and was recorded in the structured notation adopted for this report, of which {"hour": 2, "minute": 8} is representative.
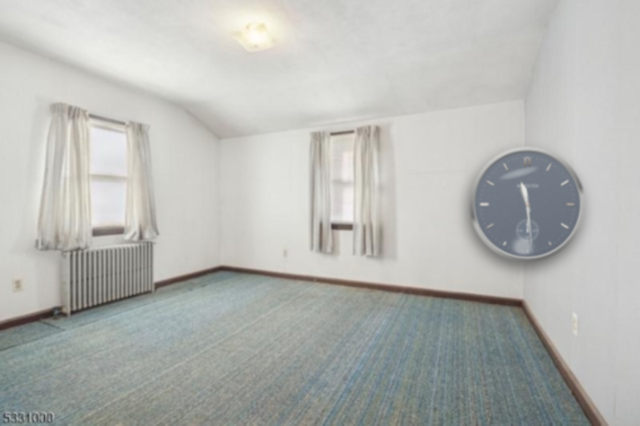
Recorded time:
{"hour": 11, "minute": 29}
